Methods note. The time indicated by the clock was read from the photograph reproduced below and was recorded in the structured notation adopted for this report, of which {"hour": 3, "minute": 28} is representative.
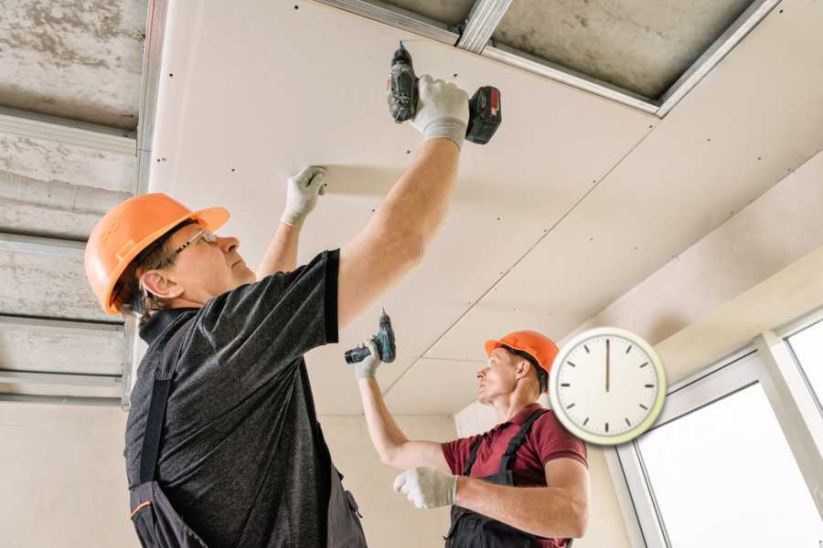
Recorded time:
{"hour": 12, "minute": 0}
